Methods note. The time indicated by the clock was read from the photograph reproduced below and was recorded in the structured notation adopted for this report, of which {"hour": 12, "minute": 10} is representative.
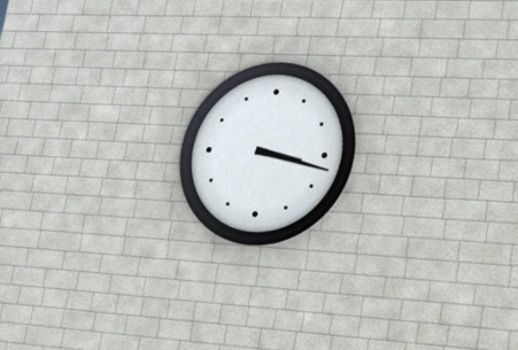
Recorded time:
{"hour": 3, "minute": 17}
